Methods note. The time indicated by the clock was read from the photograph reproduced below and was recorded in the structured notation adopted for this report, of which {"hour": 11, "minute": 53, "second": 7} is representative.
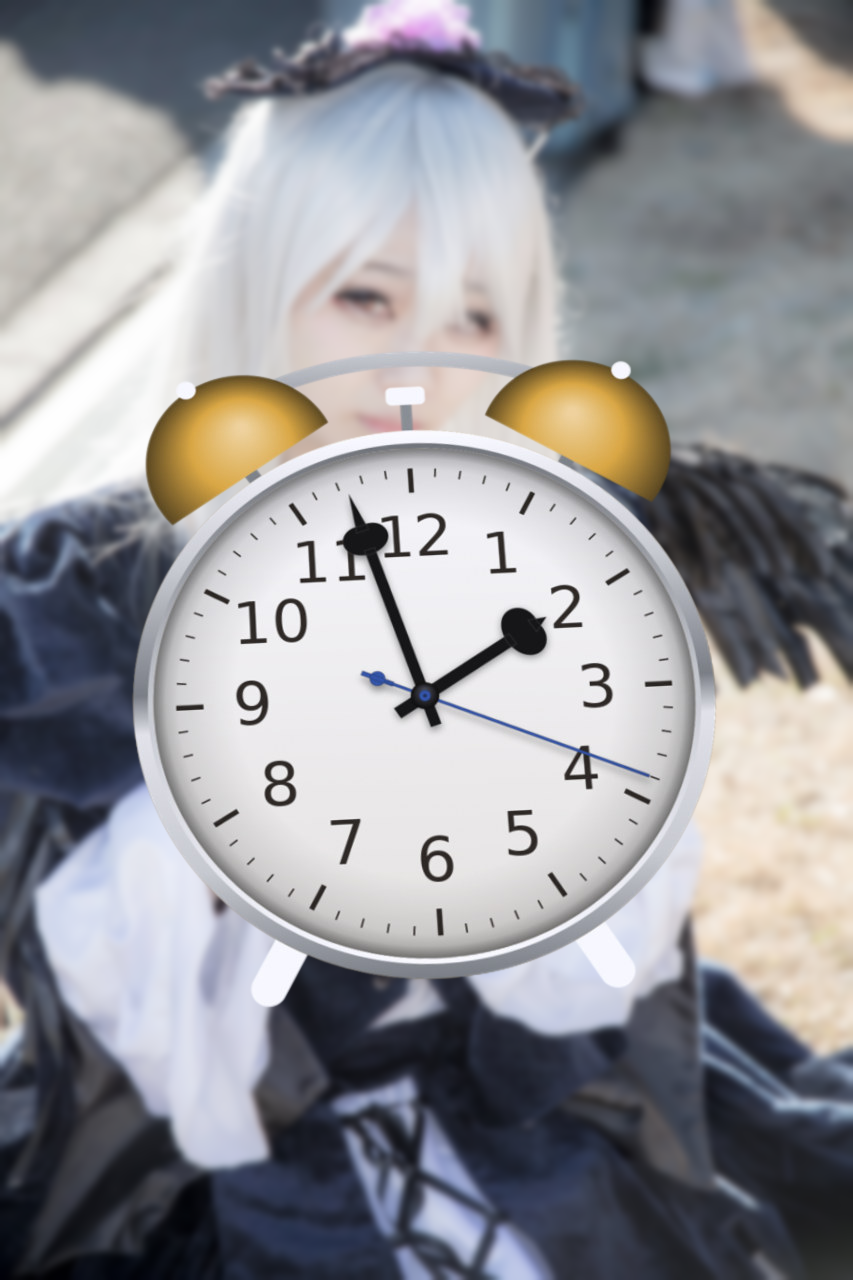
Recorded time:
{"hour": 1, "minute": 57, "second": 19}
